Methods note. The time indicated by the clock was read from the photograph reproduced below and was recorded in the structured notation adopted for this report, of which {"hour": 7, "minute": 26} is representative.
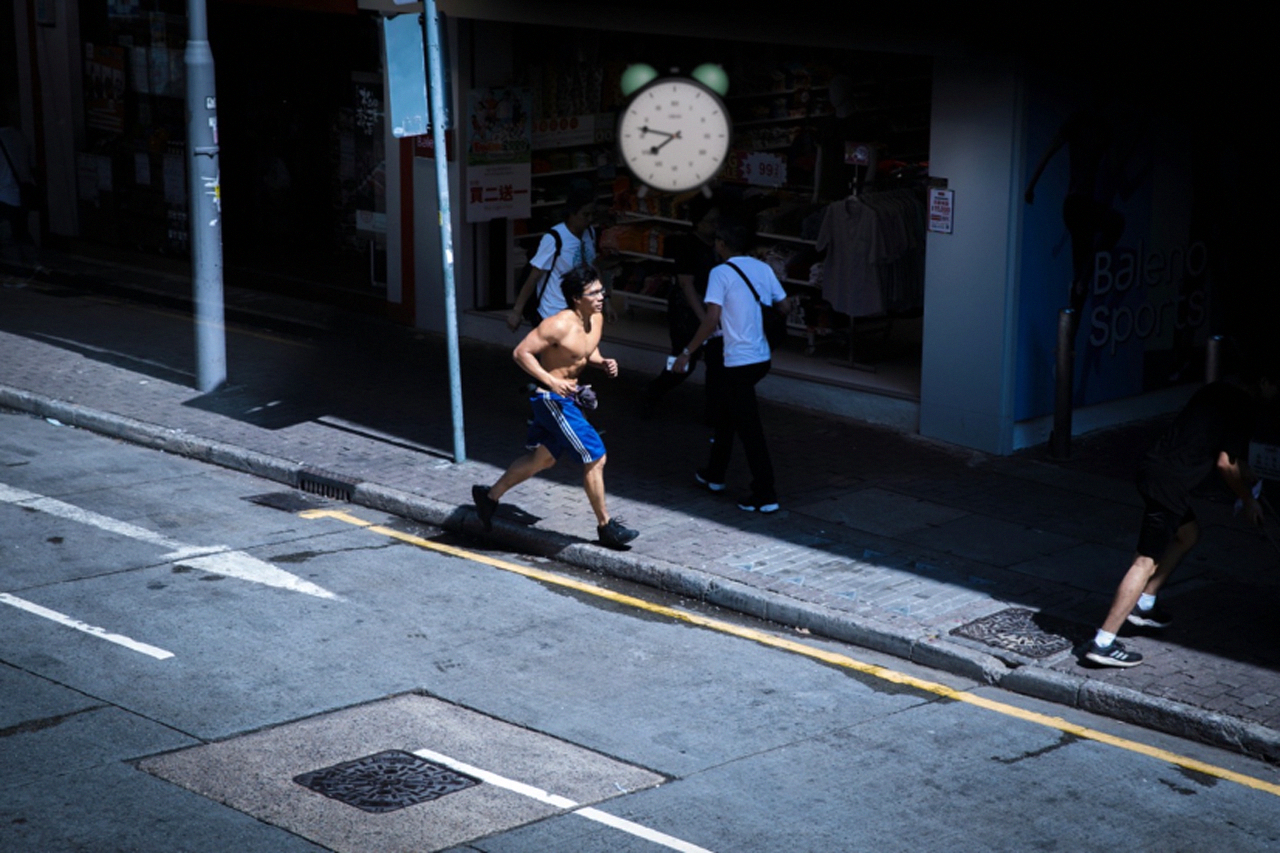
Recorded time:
{"hour": 7, "minute": 47}
